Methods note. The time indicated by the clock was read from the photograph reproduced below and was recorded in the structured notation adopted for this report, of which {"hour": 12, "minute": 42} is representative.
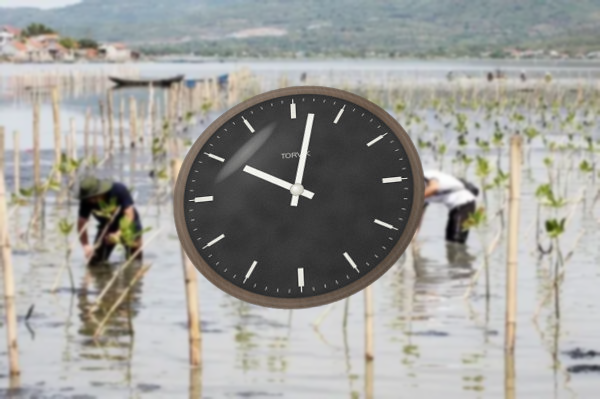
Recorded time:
{"hour": 10, "minute": 2}
